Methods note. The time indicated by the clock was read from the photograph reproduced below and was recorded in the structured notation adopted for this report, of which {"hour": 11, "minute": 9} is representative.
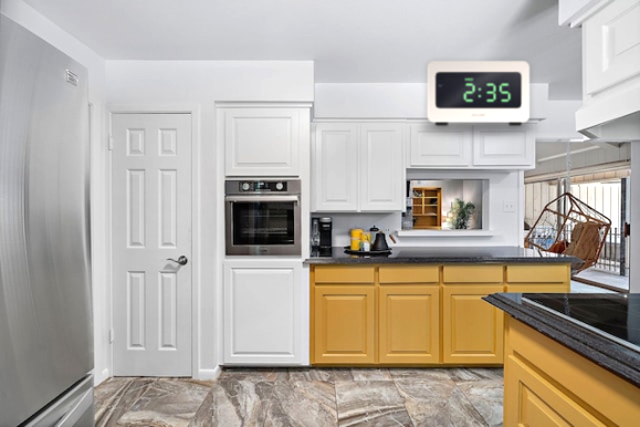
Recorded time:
{"hour": 2, "minute": 35}
